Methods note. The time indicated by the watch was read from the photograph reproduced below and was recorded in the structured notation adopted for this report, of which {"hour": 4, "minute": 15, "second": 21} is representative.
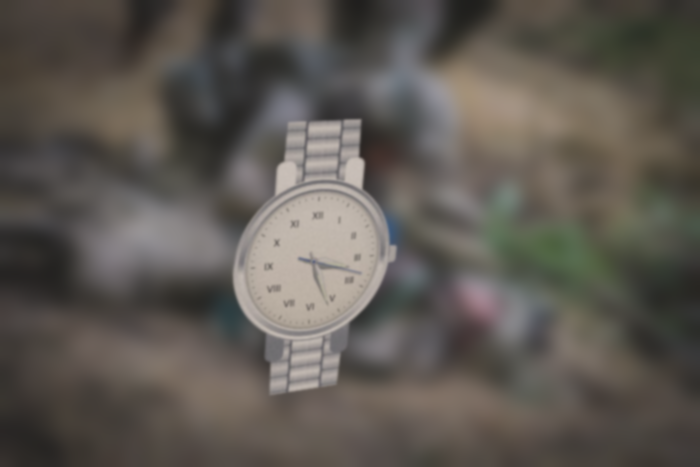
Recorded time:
{"hour": 3, "minute": 26, "second": 18}
